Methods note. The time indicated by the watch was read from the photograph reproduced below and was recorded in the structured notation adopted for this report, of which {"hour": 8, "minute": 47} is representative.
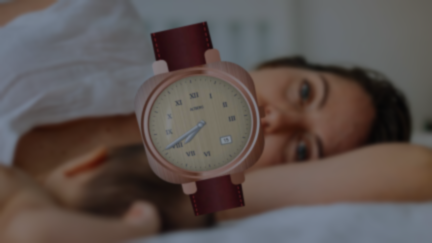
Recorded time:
{"hour": 7, "minute": 41}
